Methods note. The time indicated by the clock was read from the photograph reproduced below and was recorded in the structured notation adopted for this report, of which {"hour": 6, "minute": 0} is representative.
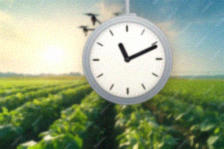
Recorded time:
{"hour": 11, "minute": 11}
